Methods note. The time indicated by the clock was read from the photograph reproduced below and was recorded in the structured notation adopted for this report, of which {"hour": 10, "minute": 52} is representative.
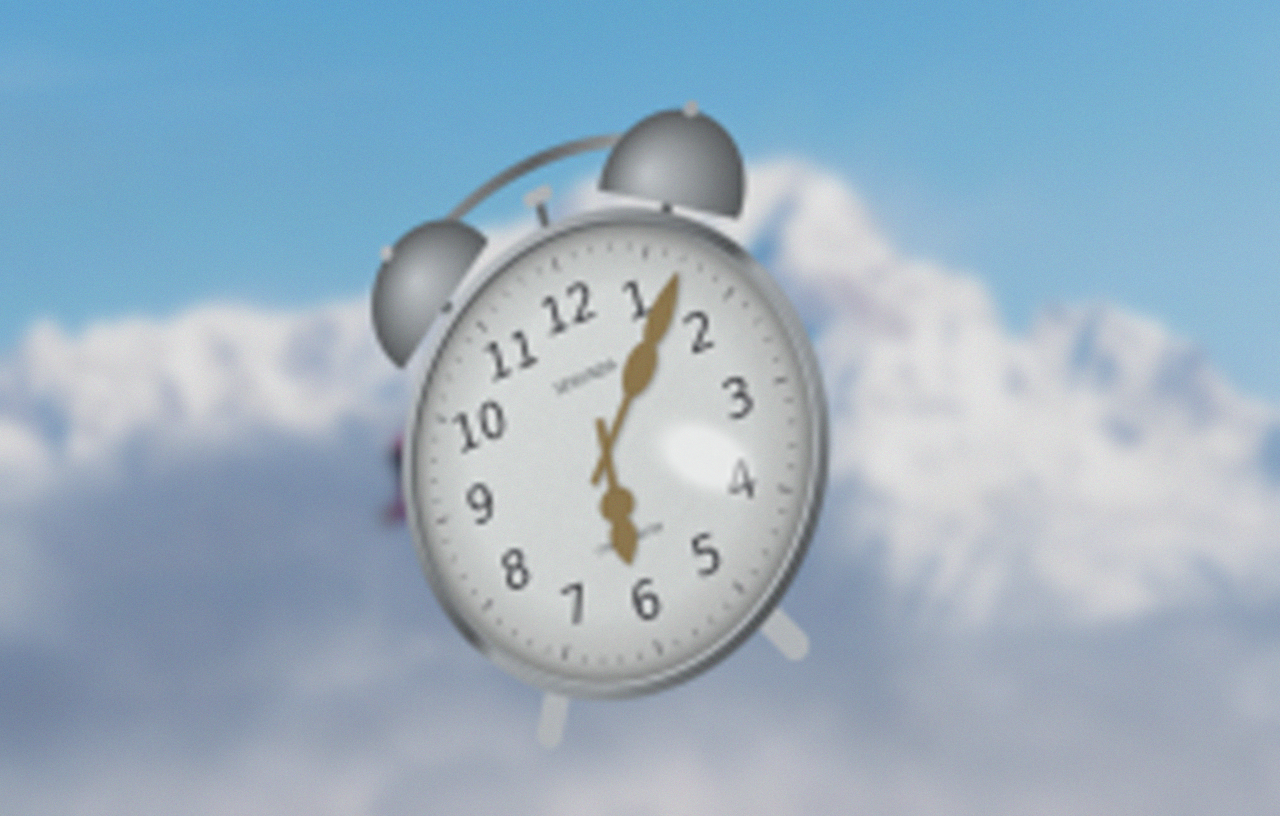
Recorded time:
{"hour": 6, "minute": 7}
